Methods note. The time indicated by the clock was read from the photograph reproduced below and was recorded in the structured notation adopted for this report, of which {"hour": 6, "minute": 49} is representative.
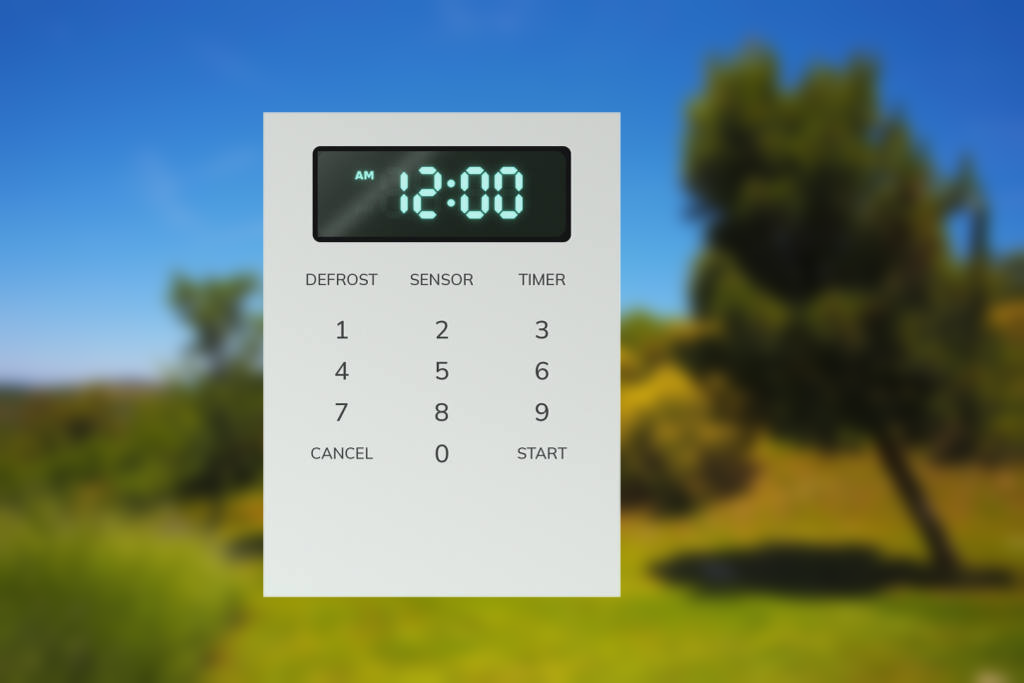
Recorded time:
{"hour": 12, "minute": 0}
